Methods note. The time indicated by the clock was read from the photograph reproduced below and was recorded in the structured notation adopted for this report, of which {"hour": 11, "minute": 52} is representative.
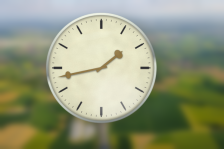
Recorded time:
{"hour": 1, "minute": 43}
